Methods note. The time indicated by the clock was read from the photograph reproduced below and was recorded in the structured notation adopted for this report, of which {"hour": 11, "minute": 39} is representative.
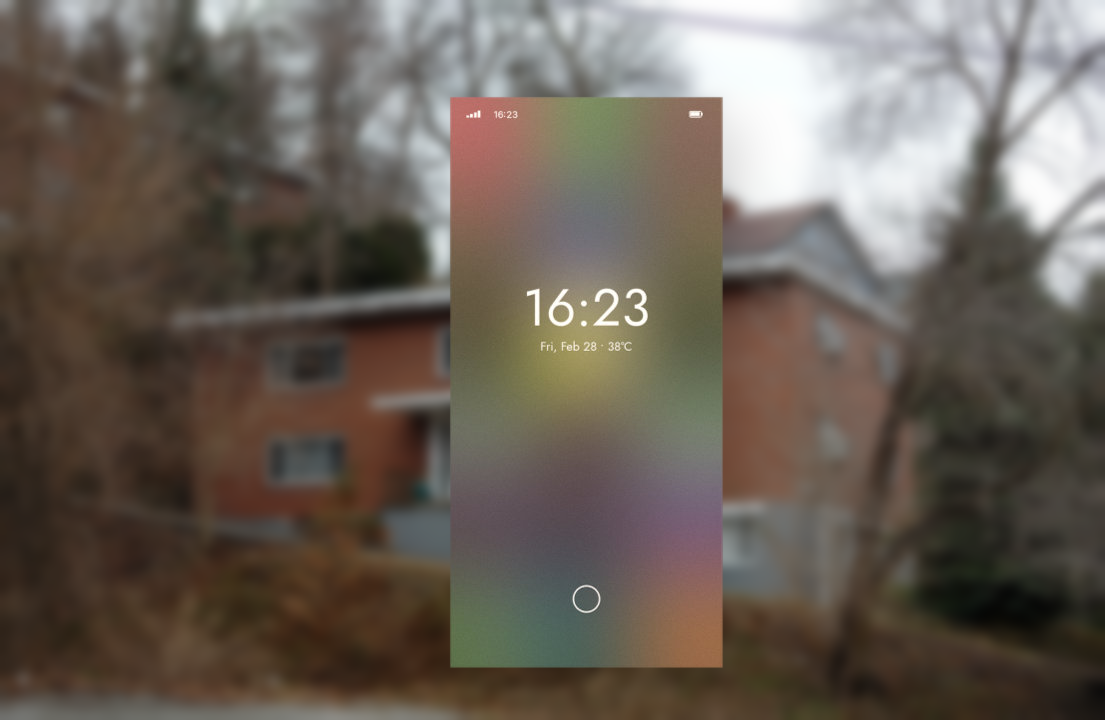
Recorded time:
{"hour": 16, "minute": 23}
